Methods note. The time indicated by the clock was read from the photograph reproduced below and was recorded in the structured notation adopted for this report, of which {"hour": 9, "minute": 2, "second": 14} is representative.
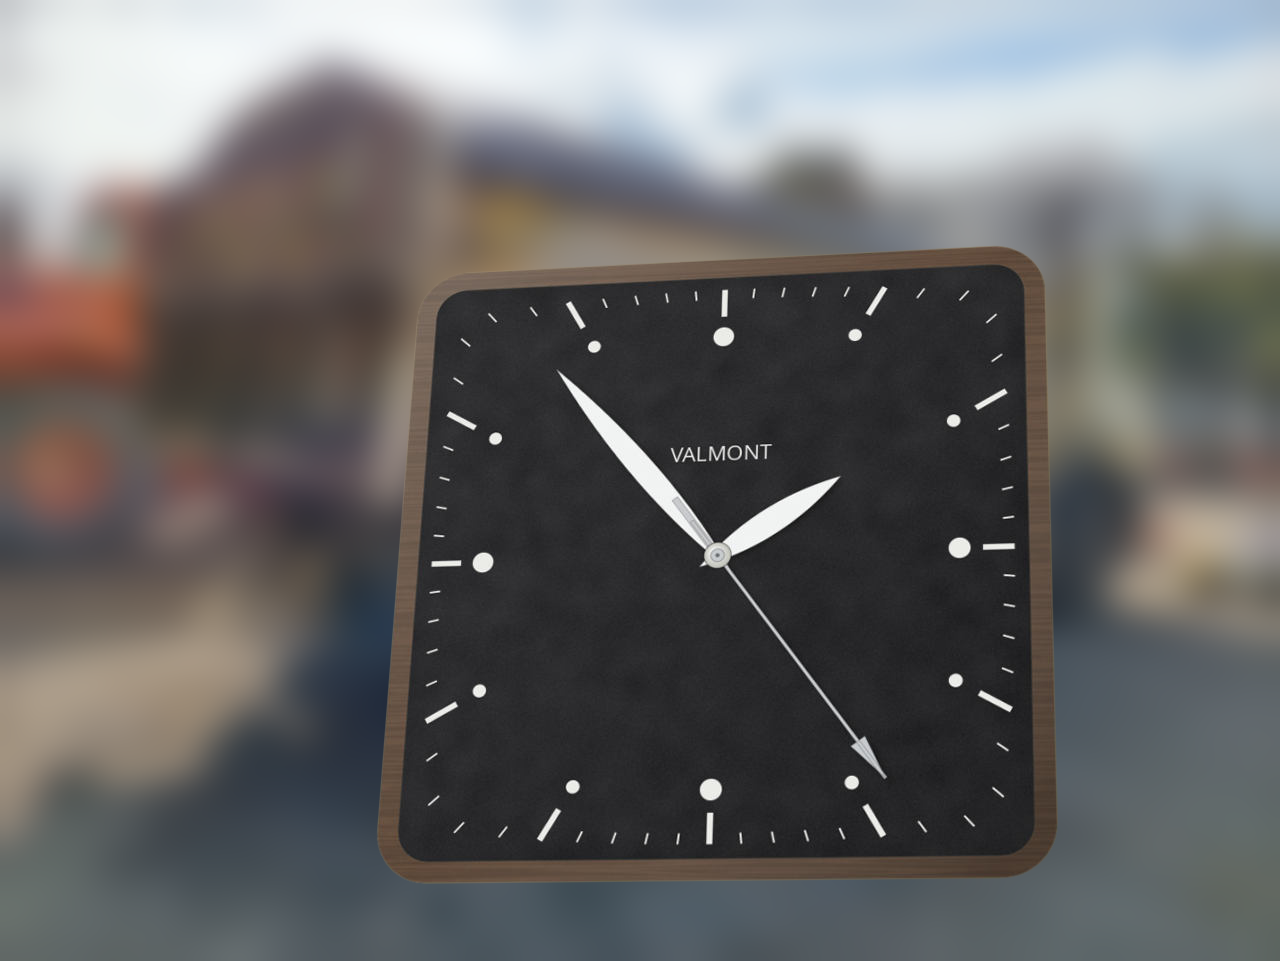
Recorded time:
{"hour": 1, "minute": 53, "second": 24}
